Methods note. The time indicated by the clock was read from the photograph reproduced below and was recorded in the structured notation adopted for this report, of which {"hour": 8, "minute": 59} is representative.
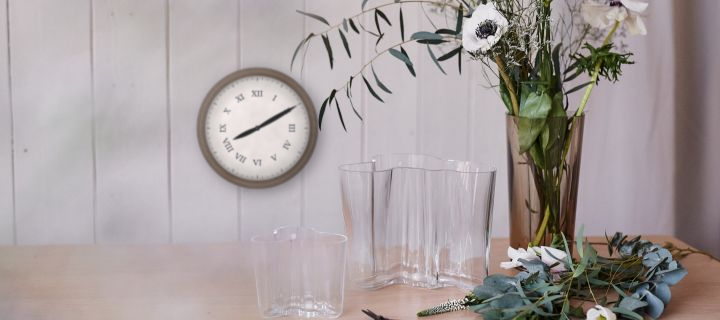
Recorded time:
{"hour": 8, "minute": 10}
